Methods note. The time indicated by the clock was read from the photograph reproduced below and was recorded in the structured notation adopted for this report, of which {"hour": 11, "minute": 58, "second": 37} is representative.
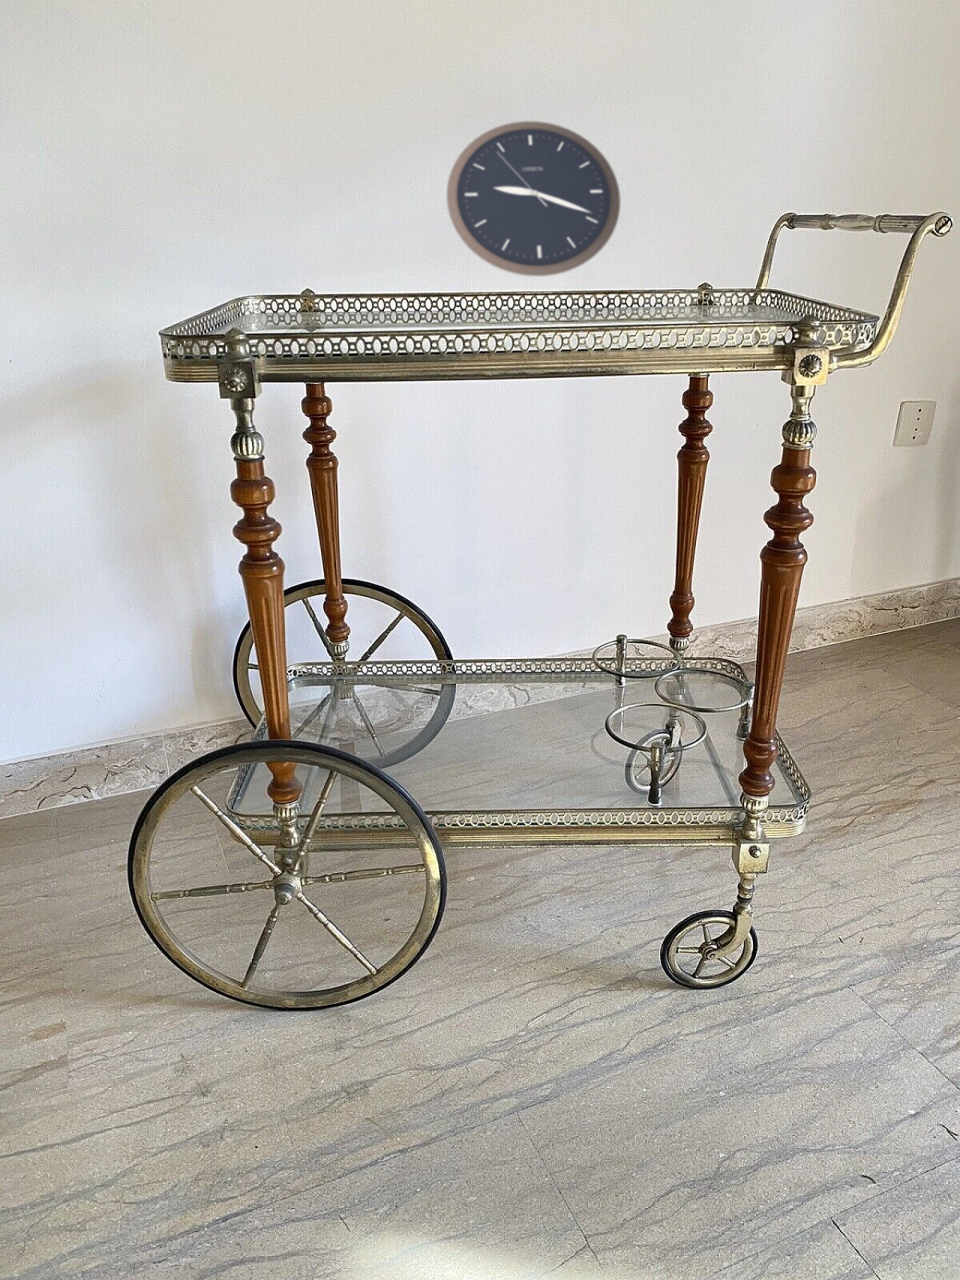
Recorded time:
{"hour": 9, "minute": 18, "second": 54}
